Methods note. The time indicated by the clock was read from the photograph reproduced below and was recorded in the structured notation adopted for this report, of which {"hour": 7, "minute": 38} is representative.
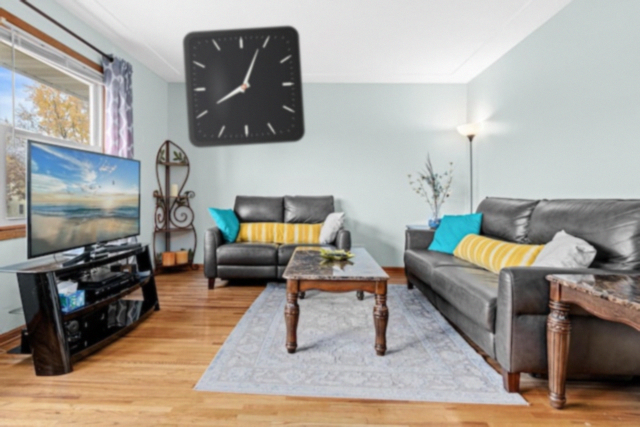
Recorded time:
{"hour": 8, "minute": 4}
